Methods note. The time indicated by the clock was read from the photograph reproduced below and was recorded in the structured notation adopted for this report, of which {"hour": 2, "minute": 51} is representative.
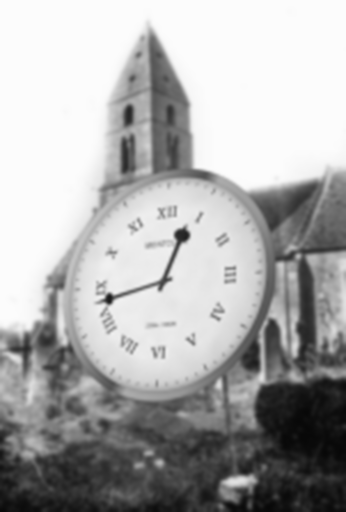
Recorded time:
{"hour": 12, "minute": 43}
